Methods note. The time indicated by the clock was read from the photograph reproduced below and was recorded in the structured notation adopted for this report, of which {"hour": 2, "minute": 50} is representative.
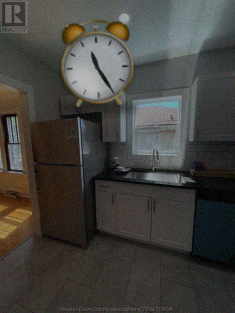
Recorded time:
{"hour": 11, "minute": 25}
